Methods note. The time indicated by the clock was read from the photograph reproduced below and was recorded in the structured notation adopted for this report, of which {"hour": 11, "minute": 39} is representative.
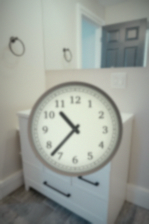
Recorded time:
{"hour": 10, "minute": 37}
